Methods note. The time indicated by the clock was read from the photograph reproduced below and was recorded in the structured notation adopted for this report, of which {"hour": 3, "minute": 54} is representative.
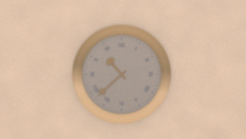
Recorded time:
{"hour": 10, "minute": 38}
